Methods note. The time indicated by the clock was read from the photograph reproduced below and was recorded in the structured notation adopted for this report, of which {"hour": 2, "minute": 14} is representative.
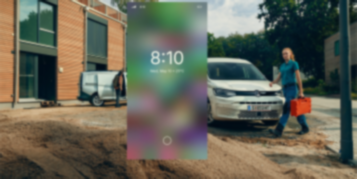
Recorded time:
{"hour": 8, "minute": 10}
